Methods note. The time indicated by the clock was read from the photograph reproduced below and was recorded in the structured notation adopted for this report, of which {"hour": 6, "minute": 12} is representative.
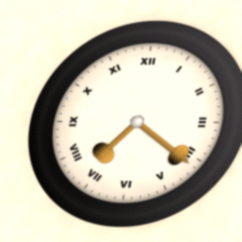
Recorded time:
{"hour": 7, "minute": 21}
